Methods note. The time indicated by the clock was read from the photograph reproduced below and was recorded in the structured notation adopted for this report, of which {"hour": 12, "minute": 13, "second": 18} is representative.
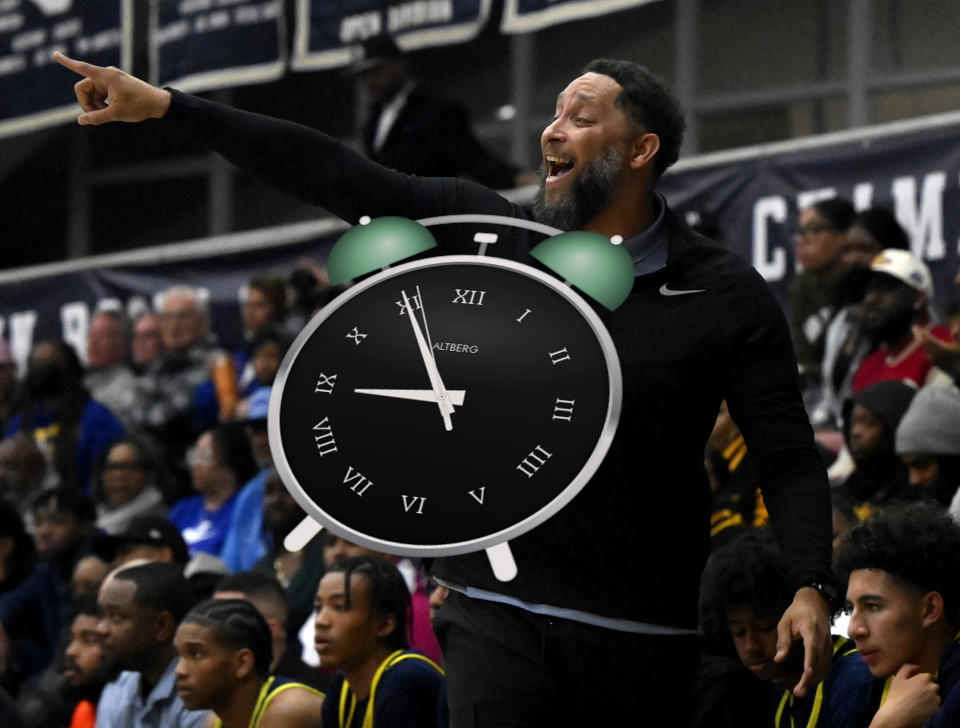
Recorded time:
{"hour": 8, "minute": 54, "second": 56}
